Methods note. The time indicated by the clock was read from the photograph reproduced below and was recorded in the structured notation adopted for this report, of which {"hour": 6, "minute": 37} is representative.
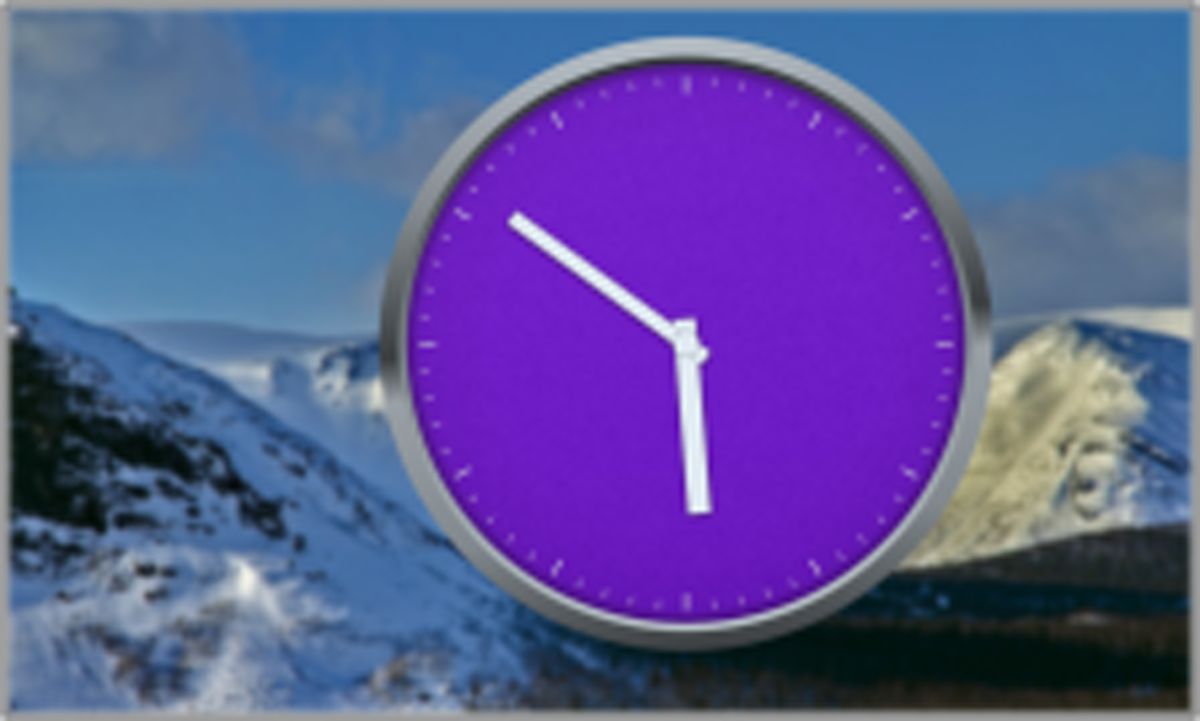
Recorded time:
{"hour": 5, "minute": 51}
